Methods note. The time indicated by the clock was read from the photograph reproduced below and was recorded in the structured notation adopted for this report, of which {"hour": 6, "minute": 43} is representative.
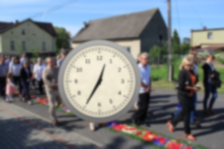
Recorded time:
{"hour": 12, "minute": 35}
